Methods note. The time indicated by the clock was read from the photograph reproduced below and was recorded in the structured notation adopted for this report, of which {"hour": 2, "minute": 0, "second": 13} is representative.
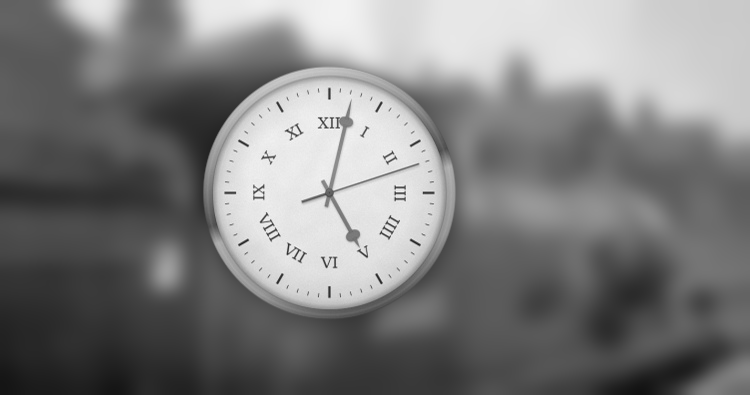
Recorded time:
{"hour": 5, "minute": 2, "second": 12}
